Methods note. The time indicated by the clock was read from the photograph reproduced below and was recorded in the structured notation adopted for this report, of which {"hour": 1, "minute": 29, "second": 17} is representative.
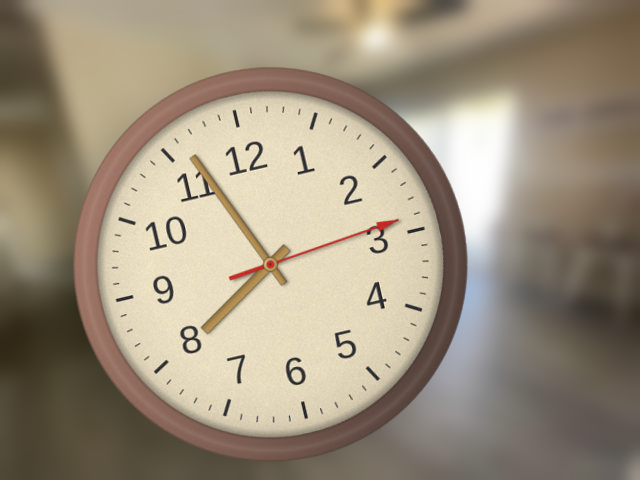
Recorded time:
{"hour": 7, "minute": 56, "second": 14}
